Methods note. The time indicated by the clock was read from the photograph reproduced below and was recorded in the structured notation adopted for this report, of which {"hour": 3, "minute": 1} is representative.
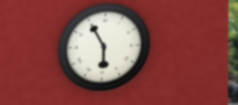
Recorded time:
{"hour": 5, "minute": 55}
